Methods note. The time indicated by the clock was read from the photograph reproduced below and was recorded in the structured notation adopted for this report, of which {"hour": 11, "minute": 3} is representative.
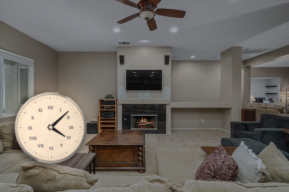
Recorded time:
{"hour": 4, "minute": 8}
